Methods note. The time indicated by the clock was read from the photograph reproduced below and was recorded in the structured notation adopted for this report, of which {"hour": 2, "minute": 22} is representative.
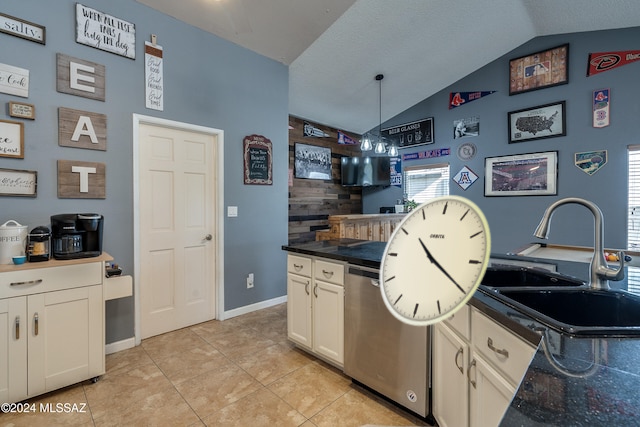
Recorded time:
{"hour": 10, "minute": 20}
